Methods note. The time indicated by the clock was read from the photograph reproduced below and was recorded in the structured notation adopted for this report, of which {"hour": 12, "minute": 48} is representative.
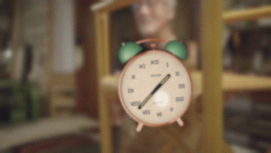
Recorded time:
{"hour": 1, "minute": 38}
